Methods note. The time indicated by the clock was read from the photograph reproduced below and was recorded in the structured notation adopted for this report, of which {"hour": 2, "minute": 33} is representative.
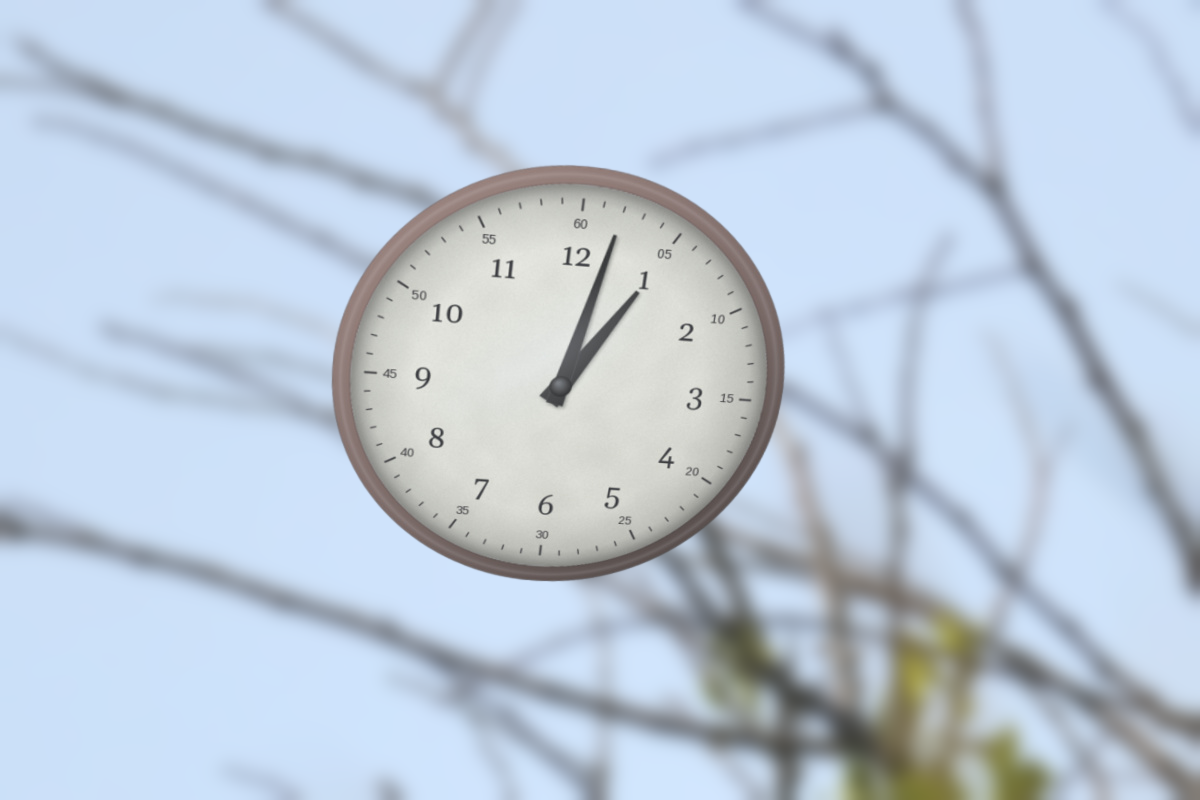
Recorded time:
{"hour": 1, "minute": 2}
